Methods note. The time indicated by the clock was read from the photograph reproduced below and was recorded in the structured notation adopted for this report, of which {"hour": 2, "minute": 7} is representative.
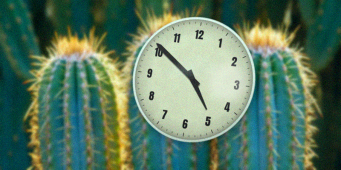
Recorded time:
{"hour": 4, "minute": 51}
